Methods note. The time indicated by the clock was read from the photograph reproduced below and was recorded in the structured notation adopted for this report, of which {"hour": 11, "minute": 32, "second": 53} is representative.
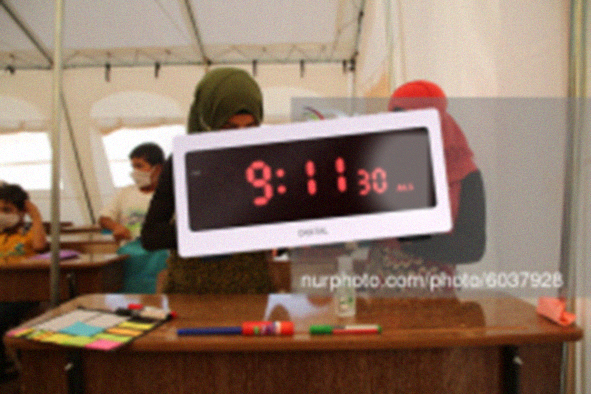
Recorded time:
{"hour": 9, "minute": 11, "second": 30}
